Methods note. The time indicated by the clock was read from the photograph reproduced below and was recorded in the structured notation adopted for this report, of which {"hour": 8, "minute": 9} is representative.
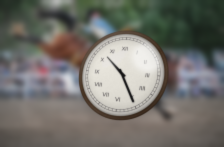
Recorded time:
{"hour": 10, "minute": 25}
